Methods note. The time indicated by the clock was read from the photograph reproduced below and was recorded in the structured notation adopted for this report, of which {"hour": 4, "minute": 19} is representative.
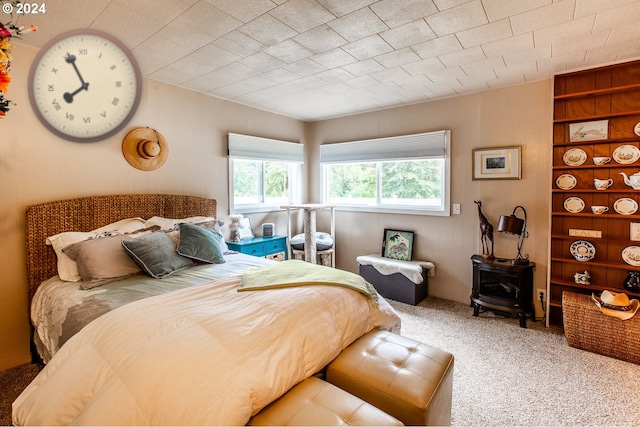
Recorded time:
{"hour": 7, "minute": 56}
